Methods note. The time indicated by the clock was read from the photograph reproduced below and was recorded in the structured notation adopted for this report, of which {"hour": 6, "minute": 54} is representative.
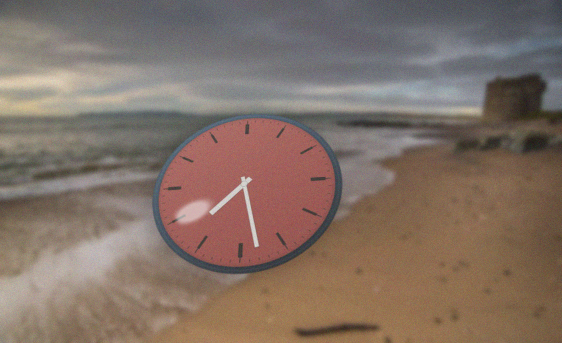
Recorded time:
{"hour": 7, "minute": 28}
